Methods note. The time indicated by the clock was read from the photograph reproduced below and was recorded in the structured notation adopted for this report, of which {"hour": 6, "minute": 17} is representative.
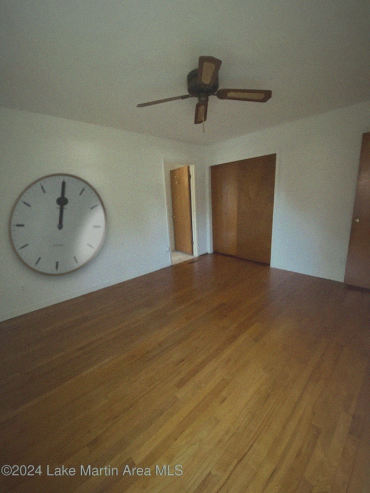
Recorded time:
{"hour": 12, "minute": 0}
